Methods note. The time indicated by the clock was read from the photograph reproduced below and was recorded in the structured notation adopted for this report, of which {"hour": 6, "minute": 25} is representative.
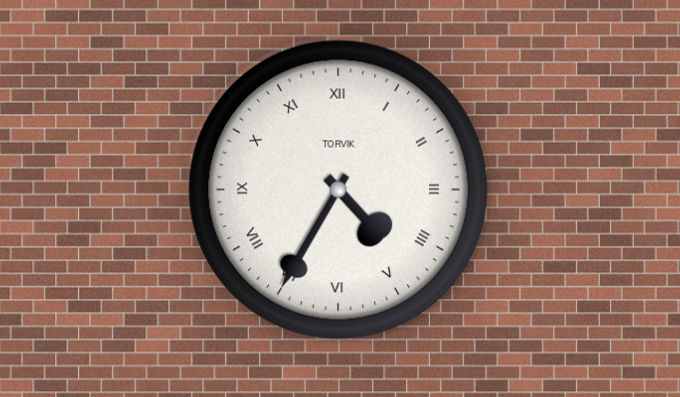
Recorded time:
{"hour": 4, "minute": 35}
